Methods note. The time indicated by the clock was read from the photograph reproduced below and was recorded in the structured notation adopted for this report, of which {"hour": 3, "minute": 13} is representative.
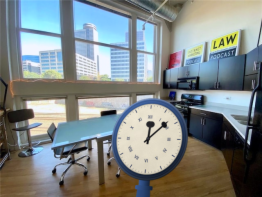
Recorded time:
{"hour": 12, "minute": 8}
